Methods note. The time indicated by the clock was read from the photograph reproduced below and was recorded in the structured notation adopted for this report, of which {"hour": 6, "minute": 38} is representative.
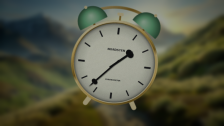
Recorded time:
{"hour": 1, "minute": 37}
